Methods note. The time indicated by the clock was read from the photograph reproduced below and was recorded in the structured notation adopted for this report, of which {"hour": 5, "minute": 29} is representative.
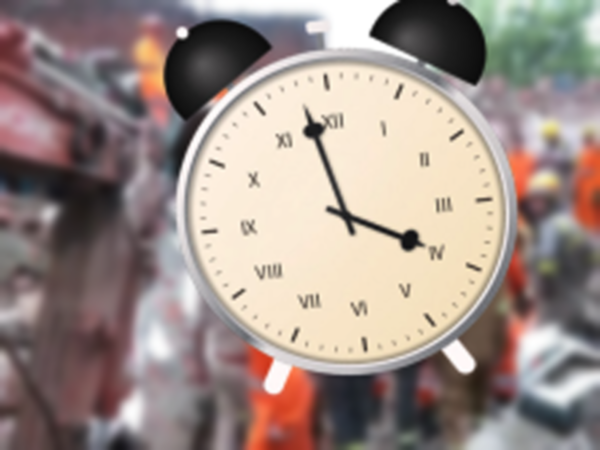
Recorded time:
{"hour": 3, "minute": 58}
